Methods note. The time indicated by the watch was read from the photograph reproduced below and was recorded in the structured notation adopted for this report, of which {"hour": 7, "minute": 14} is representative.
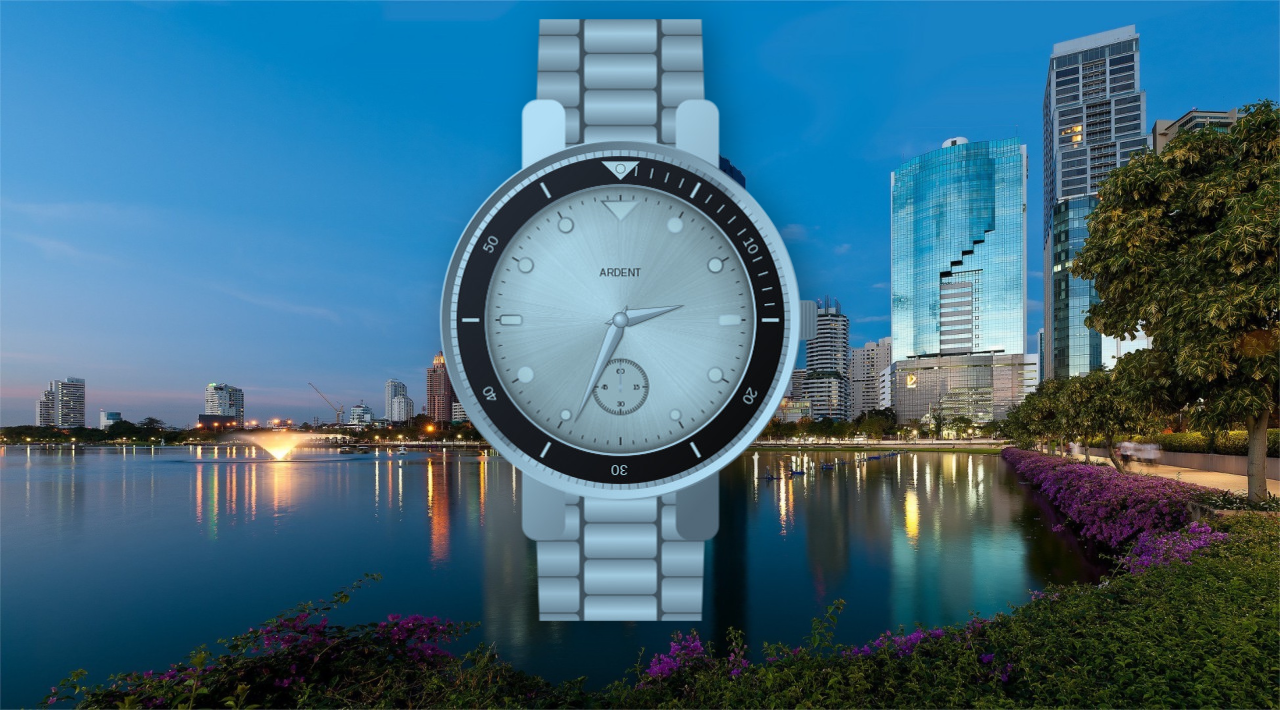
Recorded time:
{"hour": 2, "minute": 34}
